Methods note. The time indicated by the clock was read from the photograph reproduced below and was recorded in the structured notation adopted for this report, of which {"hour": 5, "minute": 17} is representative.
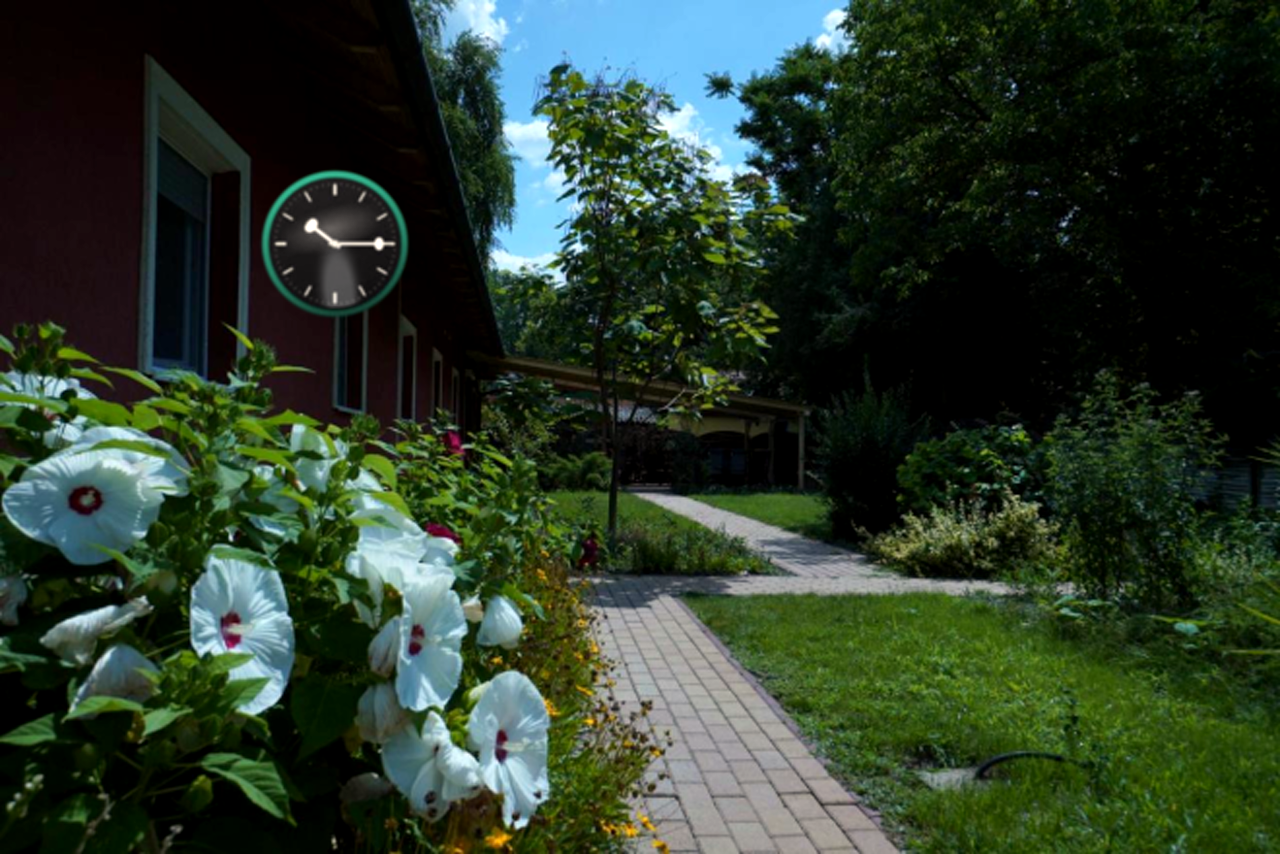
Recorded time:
{"hour": 10, "minute": 15}
